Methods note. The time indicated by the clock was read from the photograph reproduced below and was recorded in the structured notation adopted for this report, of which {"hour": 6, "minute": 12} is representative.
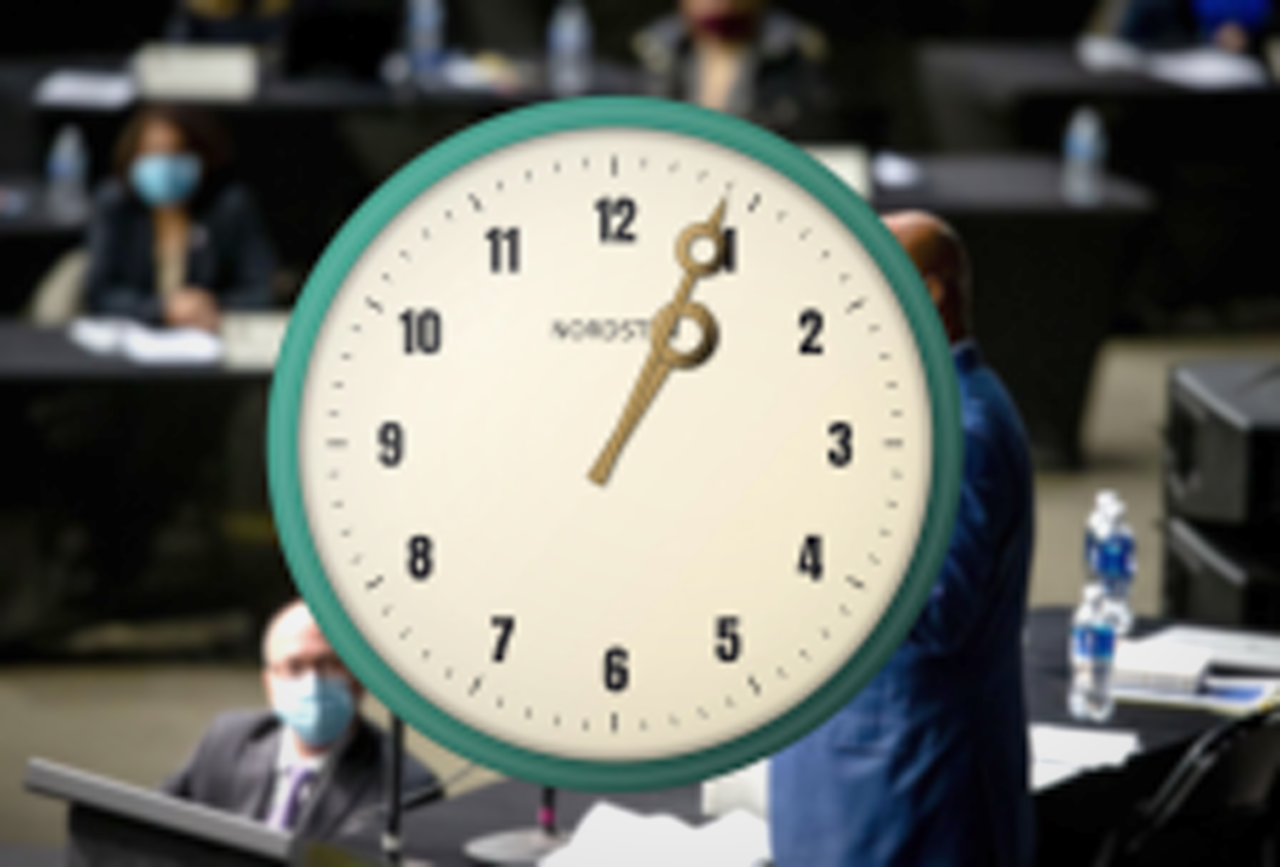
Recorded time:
{"hour": 1, "minute": 4}
